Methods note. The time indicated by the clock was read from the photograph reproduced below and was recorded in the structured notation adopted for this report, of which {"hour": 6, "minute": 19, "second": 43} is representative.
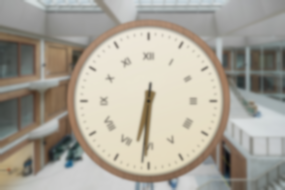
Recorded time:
{"hour": 6, "minute": 30, "second": 31}
